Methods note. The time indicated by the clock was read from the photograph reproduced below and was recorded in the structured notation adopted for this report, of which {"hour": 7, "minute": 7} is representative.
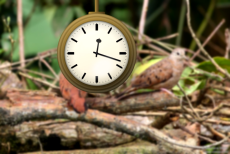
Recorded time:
{"hour": 12, "minute": 18}
